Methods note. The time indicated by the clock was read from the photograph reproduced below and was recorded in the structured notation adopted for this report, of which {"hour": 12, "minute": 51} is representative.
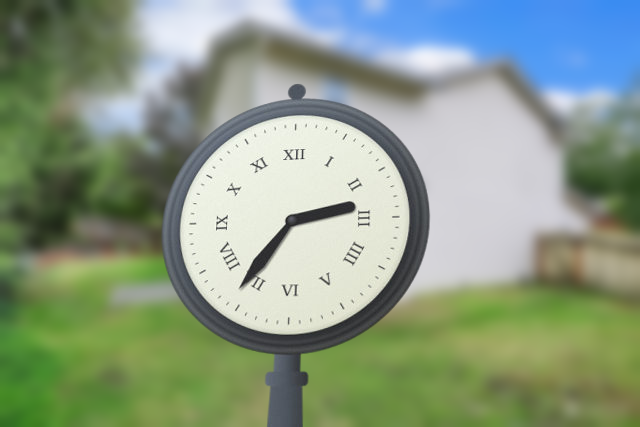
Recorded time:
{"hour": 2, "minute": 36}
